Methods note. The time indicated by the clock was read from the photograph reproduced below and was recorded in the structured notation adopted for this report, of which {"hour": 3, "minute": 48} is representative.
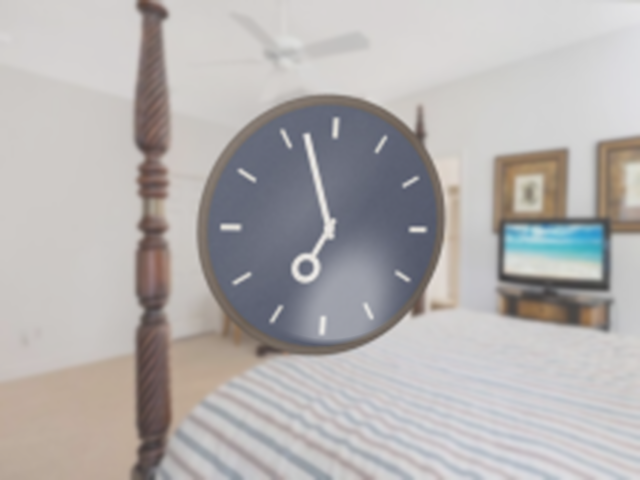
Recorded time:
{"hour": 6, "minute": 57}
